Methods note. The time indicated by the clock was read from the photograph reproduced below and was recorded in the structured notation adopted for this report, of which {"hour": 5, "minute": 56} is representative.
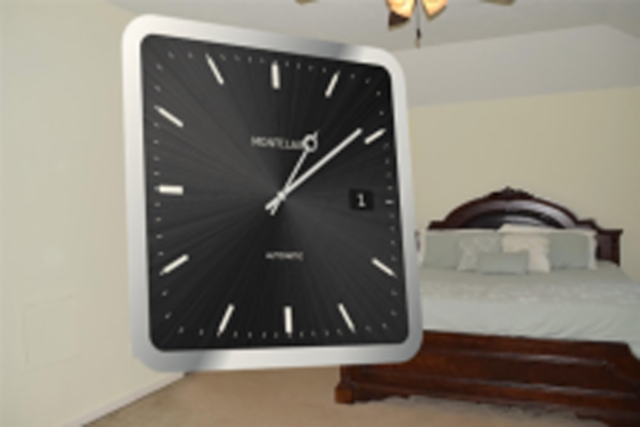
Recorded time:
{"hour": 1, "minute": 9}
